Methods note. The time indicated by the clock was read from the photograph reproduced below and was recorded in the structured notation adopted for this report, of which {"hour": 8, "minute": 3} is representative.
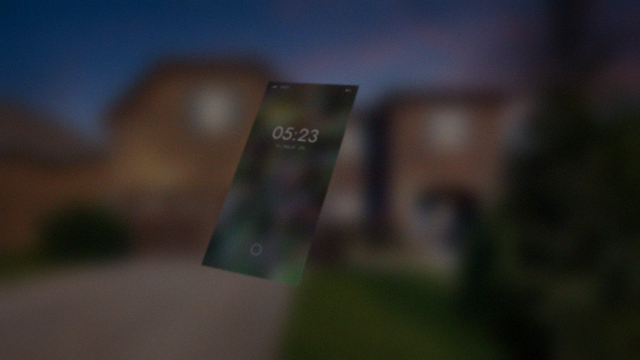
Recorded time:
{"hour": 5, "minute": 23}
